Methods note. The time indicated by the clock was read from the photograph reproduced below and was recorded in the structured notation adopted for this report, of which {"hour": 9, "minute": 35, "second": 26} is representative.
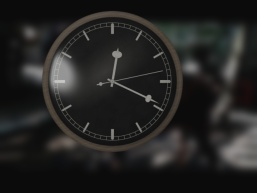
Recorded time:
{"hour": 12, "minute": 19, "second": 13}
